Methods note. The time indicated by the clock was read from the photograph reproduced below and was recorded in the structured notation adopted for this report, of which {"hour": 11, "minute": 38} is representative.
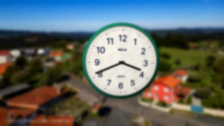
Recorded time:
{"hour": 3, "minute": 41}
